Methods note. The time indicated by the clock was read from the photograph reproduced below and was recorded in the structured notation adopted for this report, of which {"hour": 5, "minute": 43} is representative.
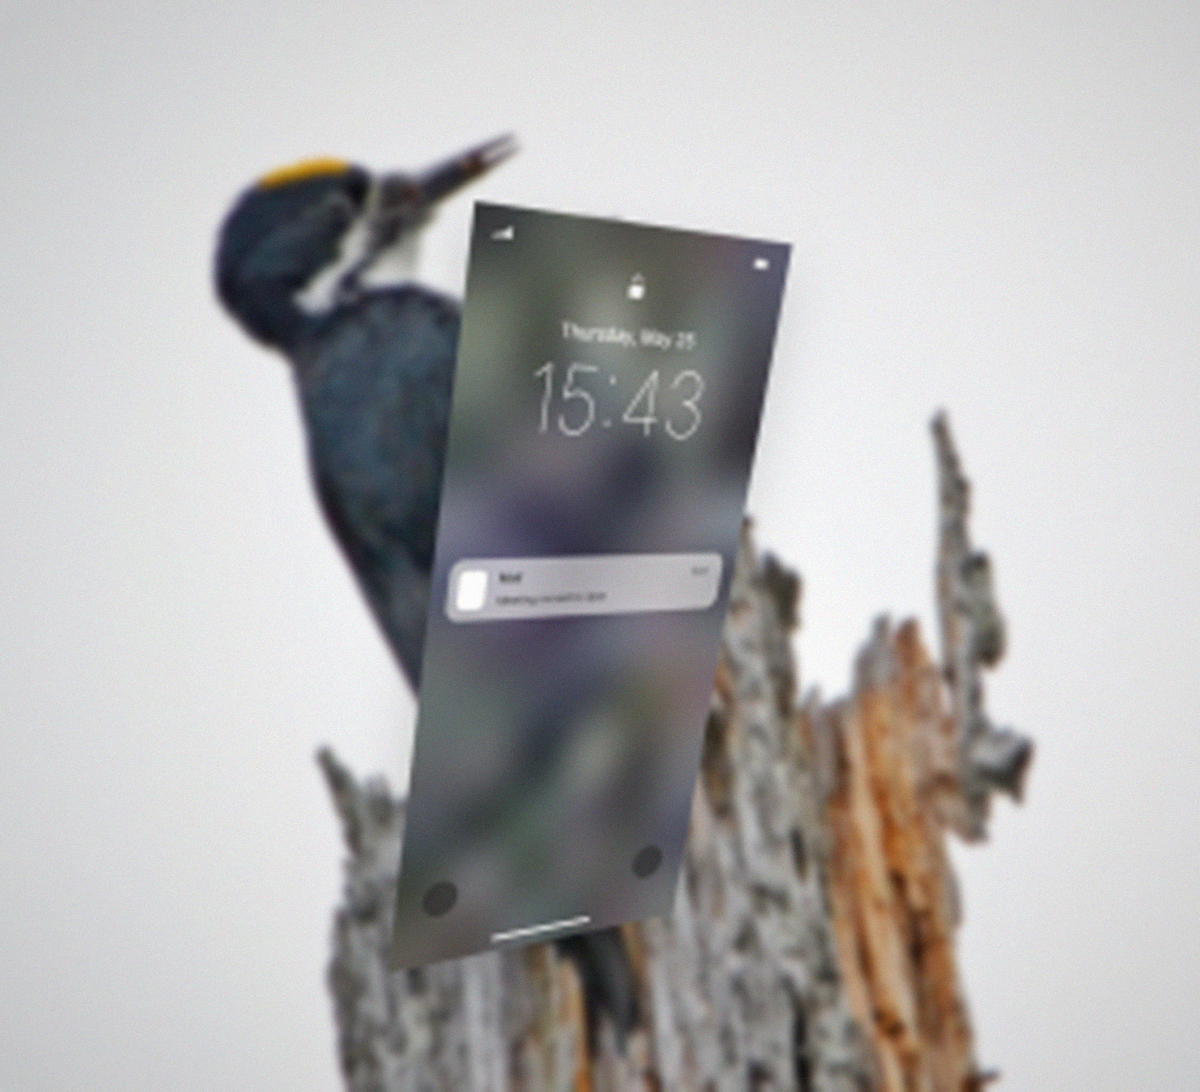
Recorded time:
{"hour": 15, "minute": 43}
